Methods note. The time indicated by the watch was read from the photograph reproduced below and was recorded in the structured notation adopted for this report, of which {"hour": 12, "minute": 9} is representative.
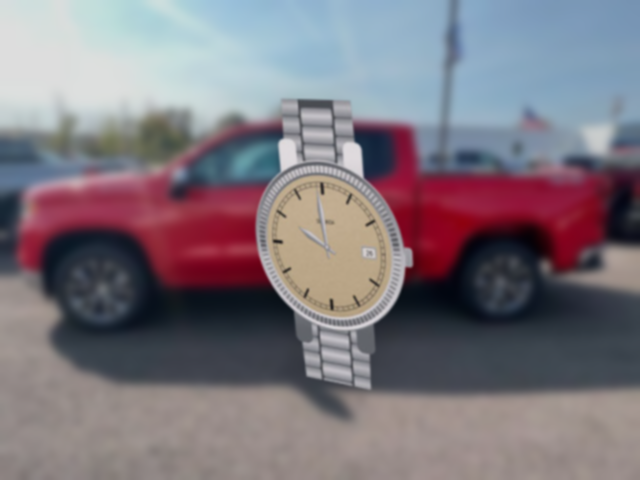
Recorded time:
{"hour": 9, "minute": 59}
